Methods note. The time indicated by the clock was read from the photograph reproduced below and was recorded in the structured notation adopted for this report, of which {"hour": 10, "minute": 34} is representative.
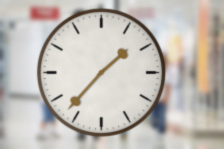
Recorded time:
{"hour": 1, "minute": 37}
